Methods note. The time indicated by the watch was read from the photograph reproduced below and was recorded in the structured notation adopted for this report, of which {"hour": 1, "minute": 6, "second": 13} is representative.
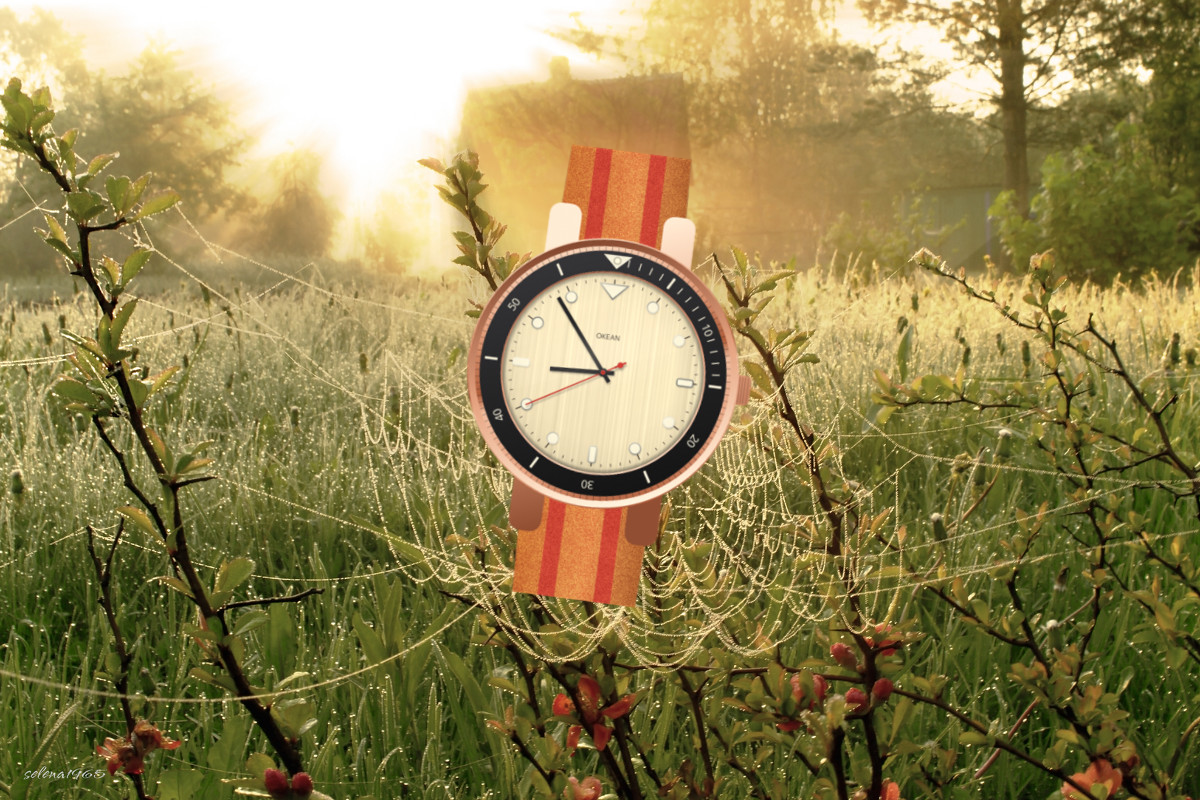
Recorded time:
{"hour": 8, "minute": 53, "second": 40}
